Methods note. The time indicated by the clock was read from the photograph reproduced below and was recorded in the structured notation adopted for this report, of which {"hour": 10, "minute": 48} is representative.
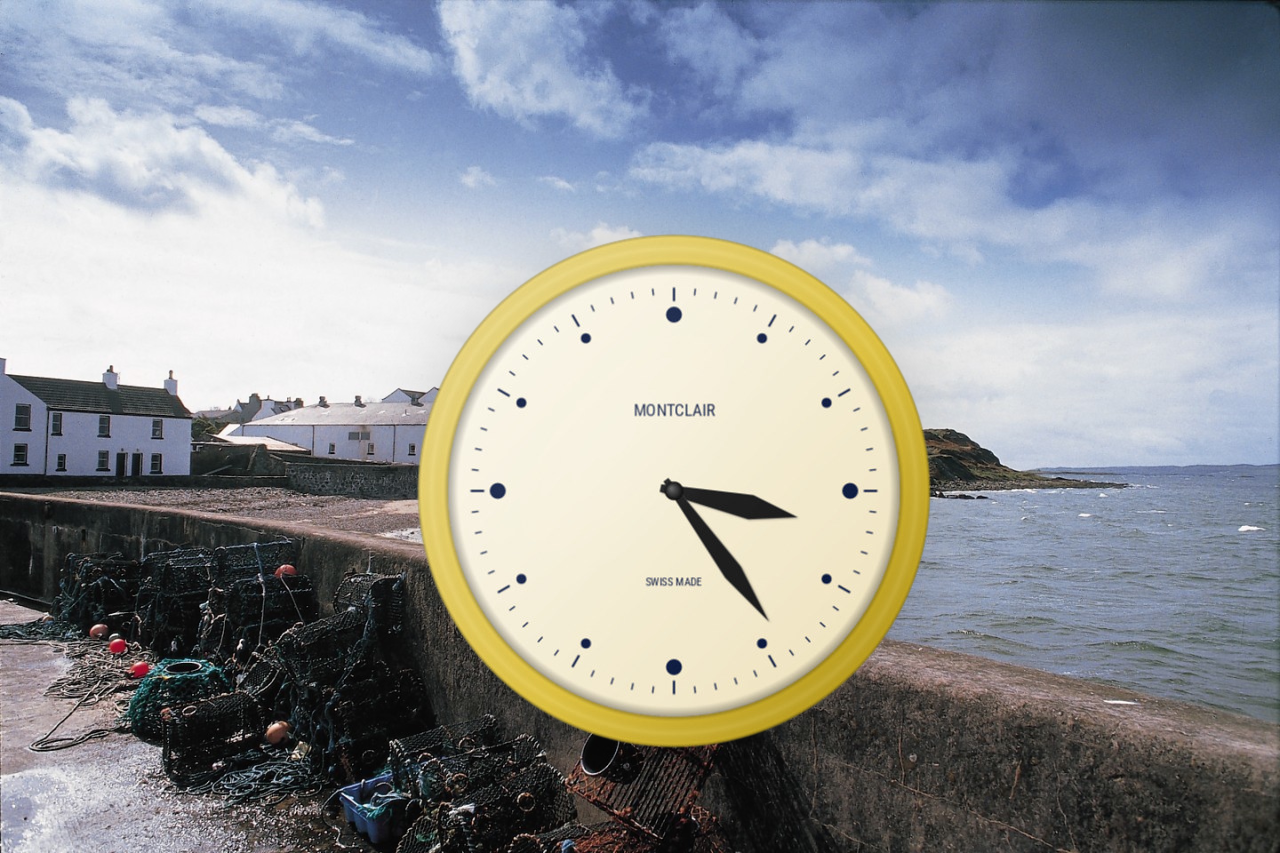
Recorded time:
{"hour": 3, "minute": 24}
